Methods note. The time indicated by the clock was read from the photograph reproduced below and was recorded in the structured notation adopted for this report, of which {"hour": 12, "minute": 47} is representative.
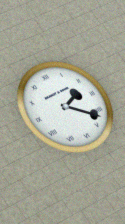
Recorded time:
{"hour": 2, "minute": 22}
